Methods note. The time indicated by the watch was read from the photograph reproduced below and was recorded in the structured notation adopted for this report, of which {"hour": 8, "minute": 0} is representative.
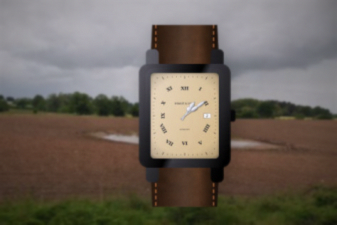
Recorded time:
{"hour": 1, "minute": 9}
